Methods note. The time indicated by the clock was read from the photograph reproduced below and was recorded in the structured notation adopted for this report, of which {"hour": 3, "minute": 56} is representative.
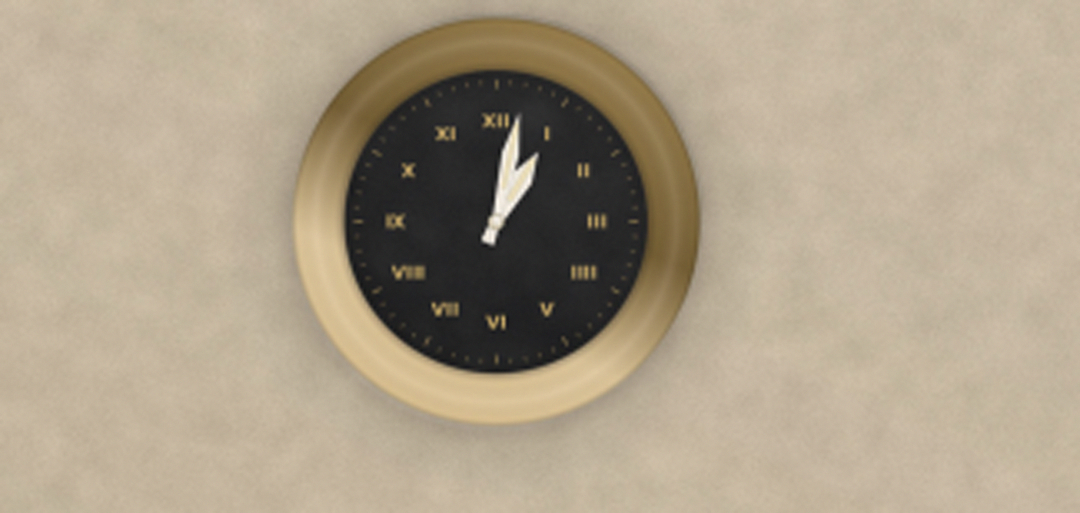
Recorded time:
{"hour": 1, "minute": 2}
